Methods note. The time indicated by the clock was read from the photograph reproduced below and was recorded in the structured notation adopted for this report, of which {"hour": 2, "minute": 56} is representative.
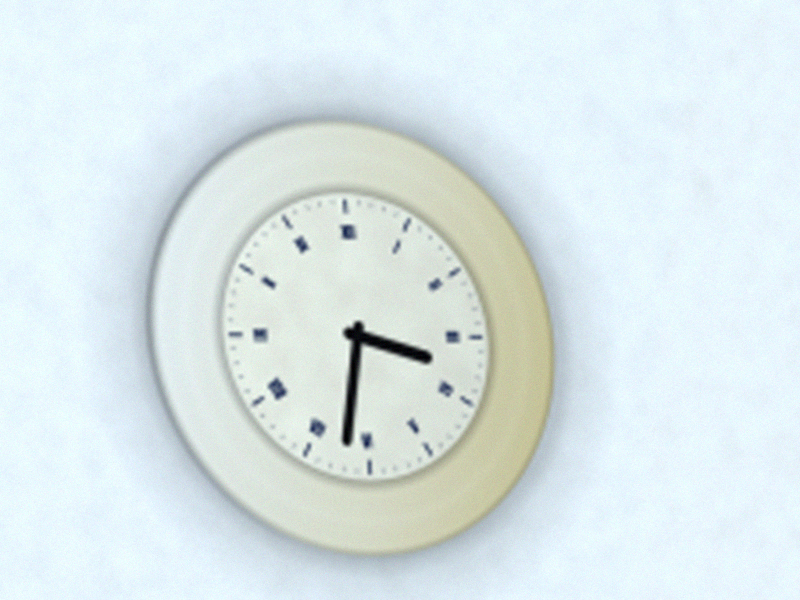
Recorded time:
{"hour": 3, "minute": 32}
